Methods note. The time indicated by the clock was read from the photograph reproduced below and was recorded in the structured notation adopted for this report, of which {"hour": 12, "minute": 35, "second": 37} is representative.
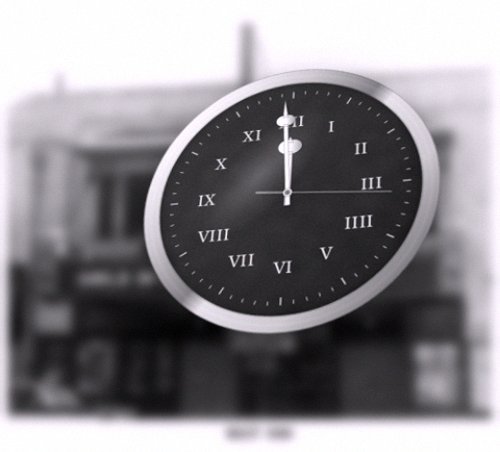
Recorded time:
{"hour": 11, "minute": 59, "second": 16}
